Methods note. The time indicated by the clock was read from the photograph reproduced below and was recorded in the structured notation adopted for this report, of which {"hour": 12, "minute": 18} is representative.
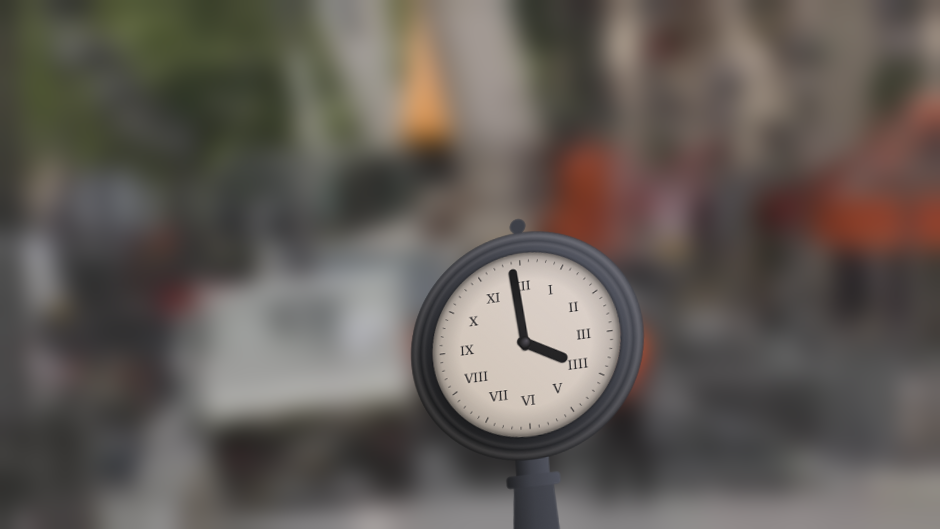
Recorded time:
{"hour": 3, "minute": 59}
